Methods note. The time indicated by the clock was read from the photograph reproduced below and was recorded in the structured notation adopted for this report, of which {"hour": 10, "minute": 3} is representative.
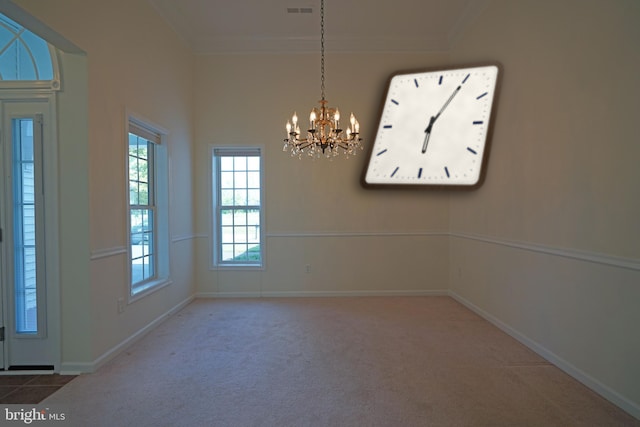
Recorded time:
{"hour": 6, "minute": 5}
